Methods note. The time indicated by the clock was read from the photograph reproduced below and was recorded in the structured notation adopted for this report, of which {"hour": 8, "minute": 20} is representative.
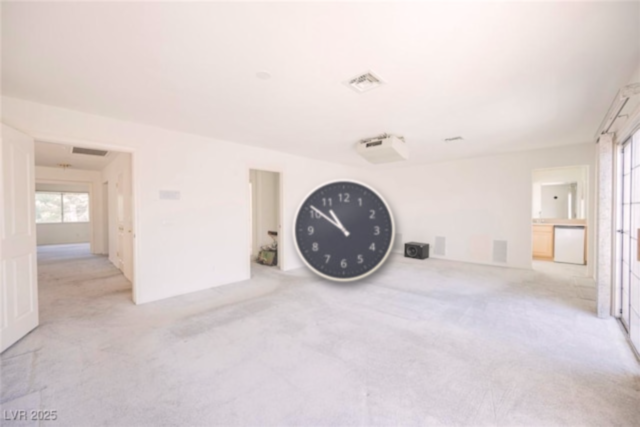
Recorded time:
{"hour": 10, "minute": 51}
